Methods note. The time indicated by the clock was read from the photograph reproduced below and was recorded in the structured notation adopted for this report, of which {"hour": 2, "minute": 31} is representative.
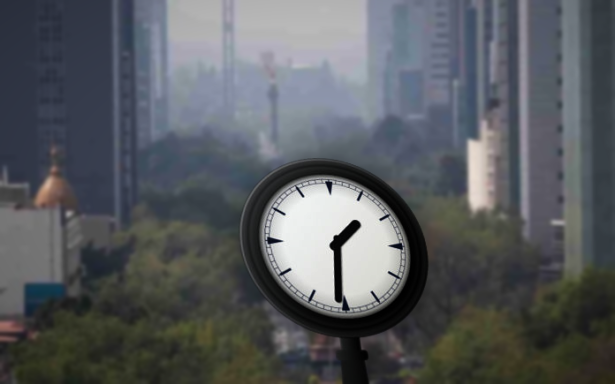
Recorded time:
{"hour": 1, "minute": 31}
